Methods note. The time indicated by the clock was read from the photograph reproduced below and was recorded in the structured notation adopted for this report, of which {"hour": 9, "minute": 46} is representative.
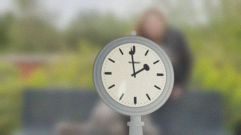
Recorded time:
{"hour": 1, "minute": 59}
